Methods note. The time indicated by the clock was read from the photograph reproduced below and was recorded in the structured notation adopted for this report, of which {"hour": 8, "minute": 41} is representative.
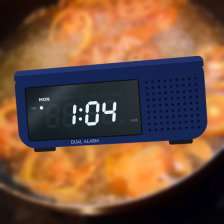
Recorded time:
{"hour": 1, "minute": 4}
